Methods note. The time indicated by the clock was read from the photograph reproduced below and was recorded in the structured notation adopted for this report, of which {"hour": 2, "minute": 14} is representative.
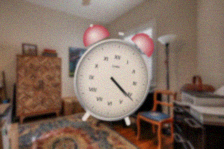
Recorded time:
{"hour": 4, "minute": 21}
